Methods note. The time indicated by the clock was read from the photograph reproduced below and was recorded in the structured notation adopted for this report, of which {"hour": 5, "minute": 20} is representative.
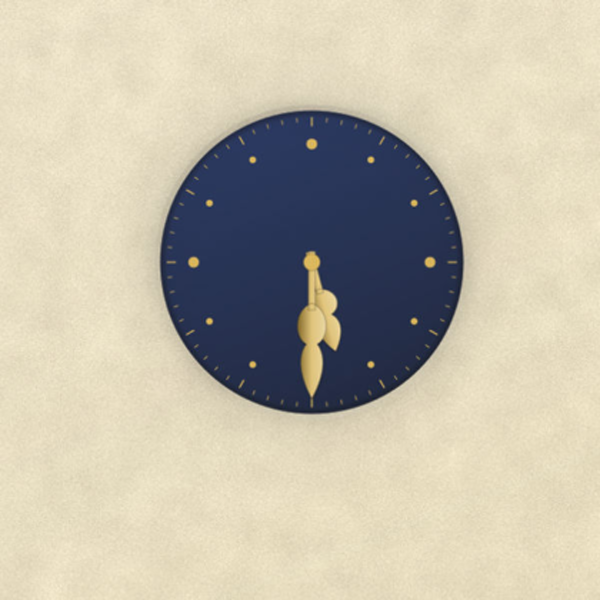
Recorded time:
{"hour": 5, "minute": 30}
